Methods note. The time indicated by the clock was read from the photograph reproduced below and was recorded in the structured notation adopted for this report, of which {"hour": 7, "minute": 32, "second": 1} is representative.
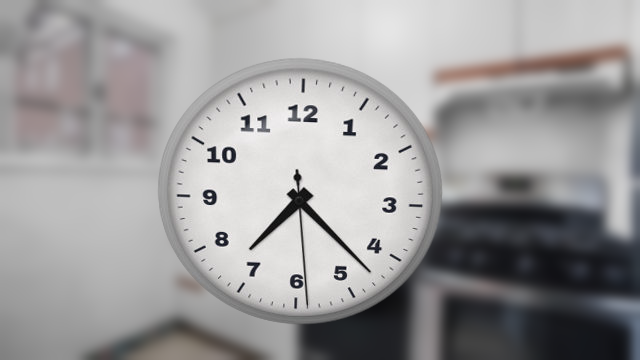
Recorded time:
{"hour": 7, "minute": 22, "second": 29}
